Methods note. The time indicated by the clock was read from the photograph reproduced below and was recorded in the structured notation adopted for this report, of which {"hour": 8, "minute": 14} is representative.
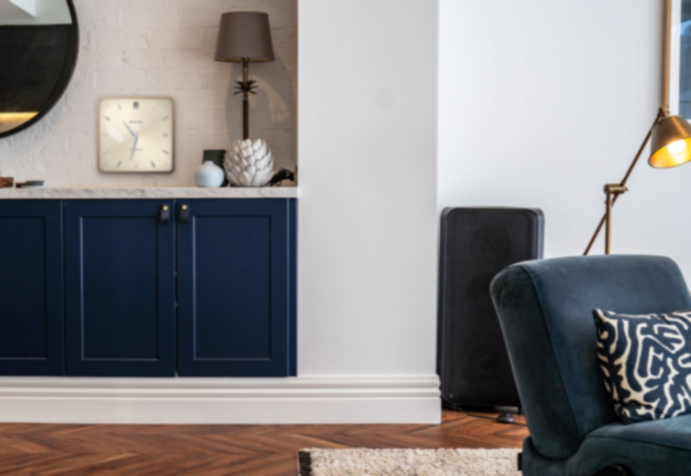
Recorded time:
{"hour": 10, "minute": 32}
